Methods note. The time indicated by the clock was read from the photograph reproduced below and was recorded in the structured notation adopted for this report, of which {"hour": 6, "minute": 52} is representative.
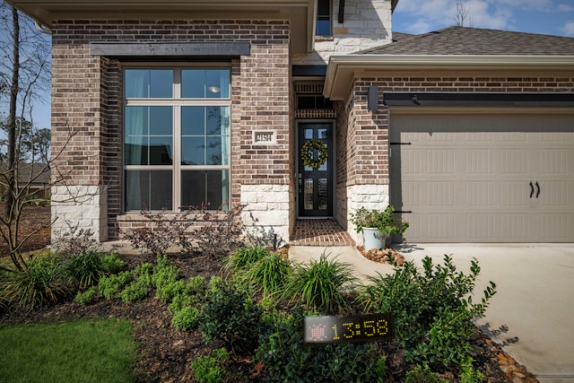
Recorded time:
{"hour": 13, "minute": 58}
